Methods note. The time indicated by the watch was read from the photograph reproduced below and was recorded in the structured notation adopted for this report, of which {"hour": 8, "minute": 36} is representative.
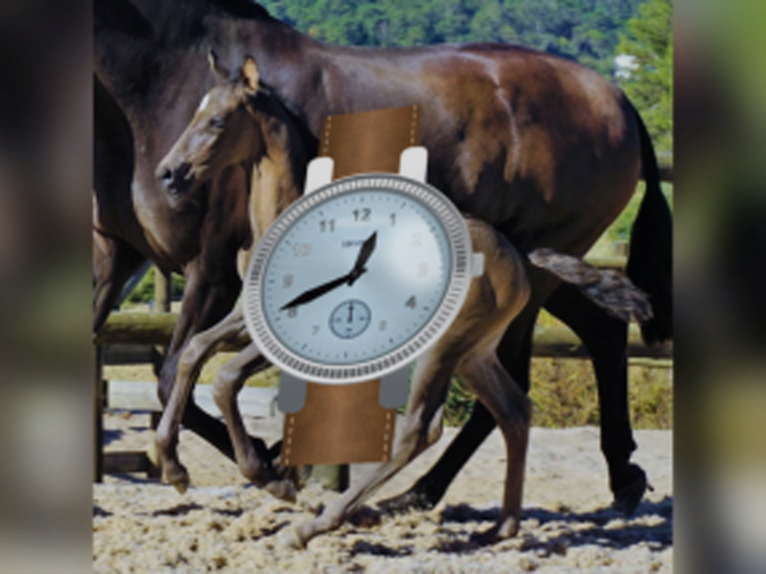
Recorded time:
{"hour": 12, "minute": 41}
